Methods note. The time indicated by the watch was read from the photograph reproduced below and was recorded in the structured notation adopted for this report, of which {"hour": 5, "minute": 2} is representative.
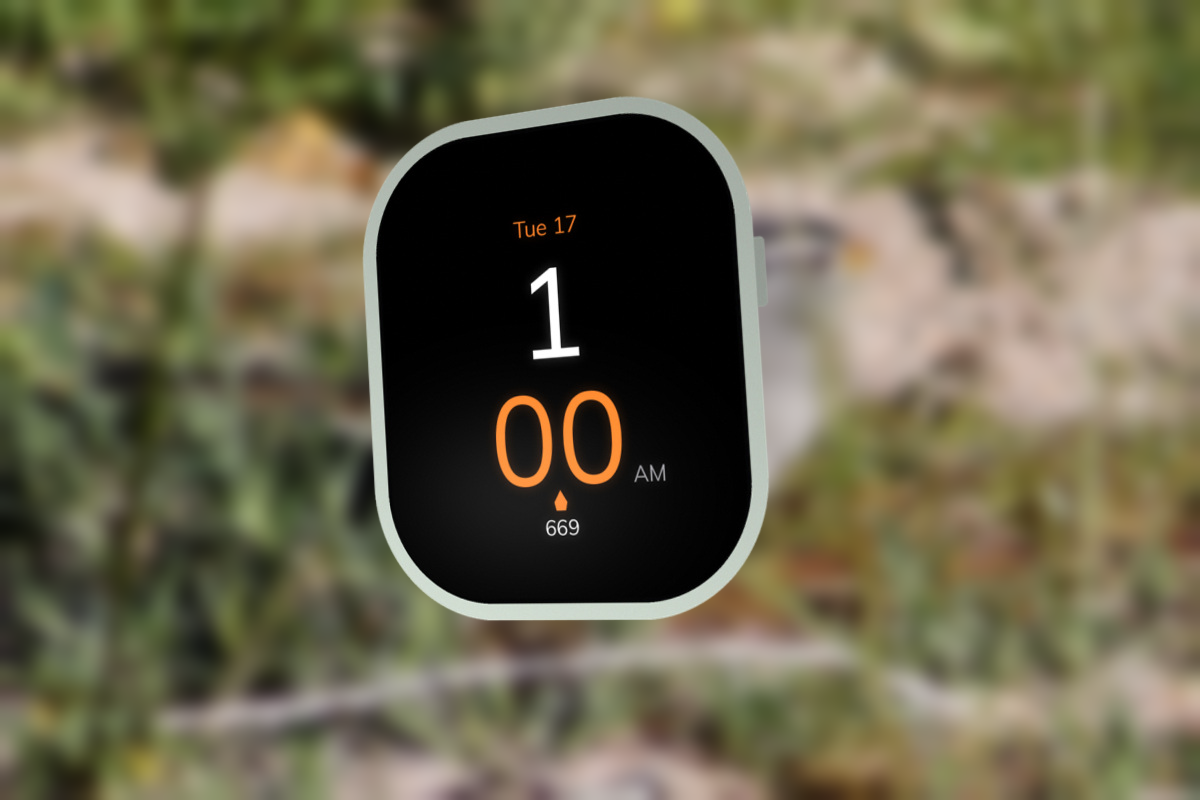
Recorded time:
{"hour": 1, "minute": 0}
